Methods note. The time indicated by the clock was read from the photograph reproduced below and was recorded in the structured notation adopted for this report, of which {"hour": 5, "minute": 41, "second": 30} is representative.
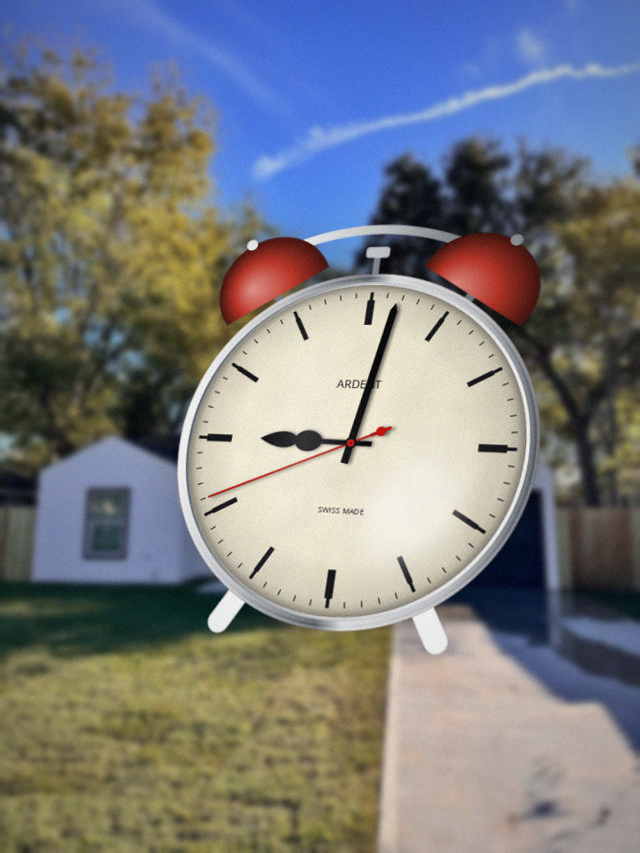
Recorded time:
{"hour": 9, "minute": 1, "second": 41}
